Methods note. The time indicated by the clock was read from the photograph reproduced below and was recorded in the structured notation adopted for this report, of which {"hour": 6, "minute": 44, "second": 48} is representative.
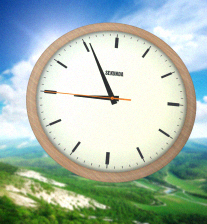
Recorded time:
{"hour": 8, "minute": 55, "second": 45}
